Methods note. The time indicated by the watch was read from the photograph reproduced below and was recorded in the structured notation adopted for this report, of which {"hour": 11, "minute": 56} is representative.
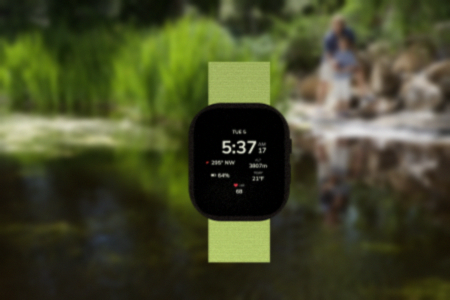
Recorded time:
{"hour": 5, "minute": 37}
